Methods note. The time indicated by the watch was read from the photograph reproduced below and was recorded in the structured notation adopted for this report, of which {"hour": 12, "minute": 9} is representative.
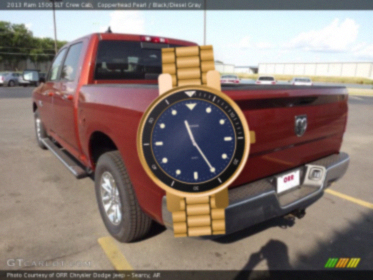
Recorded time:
{"hour": 11, "minute": 25}
